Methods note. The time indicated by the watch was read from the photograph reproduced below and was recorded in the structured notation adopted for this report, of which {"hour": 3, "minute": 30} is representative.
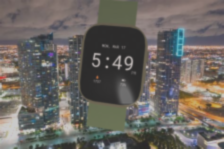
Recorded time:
{"hour": 5, "minute": 49}
